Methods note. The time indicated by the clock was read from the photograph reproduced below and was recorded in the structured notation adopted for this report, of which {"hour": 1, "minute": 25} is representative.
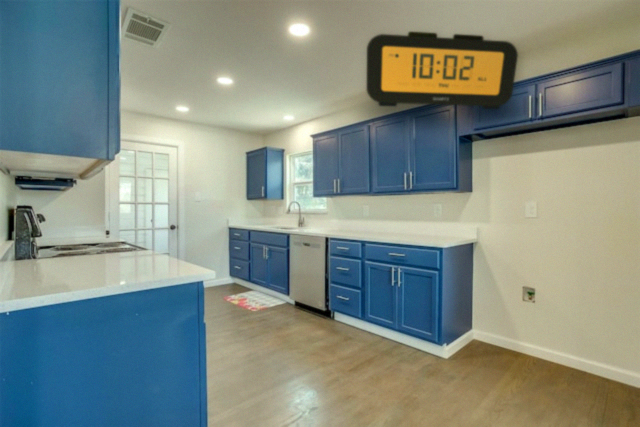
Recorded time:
{"hour": 10, "minute": 2}
